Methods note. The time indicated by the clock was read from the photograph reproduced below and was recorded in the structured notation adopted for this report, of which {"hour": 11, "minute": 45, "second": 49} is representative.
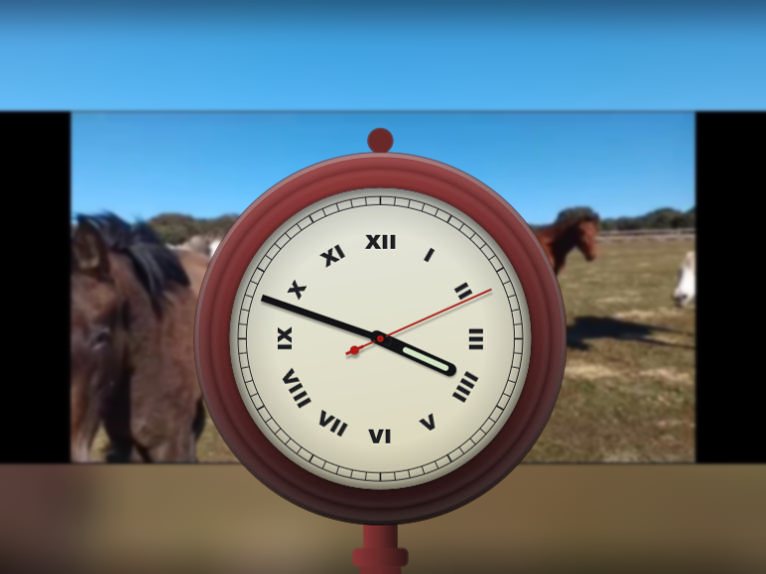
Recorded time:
{"hour": 3, "minute": 48, "second": 11}
